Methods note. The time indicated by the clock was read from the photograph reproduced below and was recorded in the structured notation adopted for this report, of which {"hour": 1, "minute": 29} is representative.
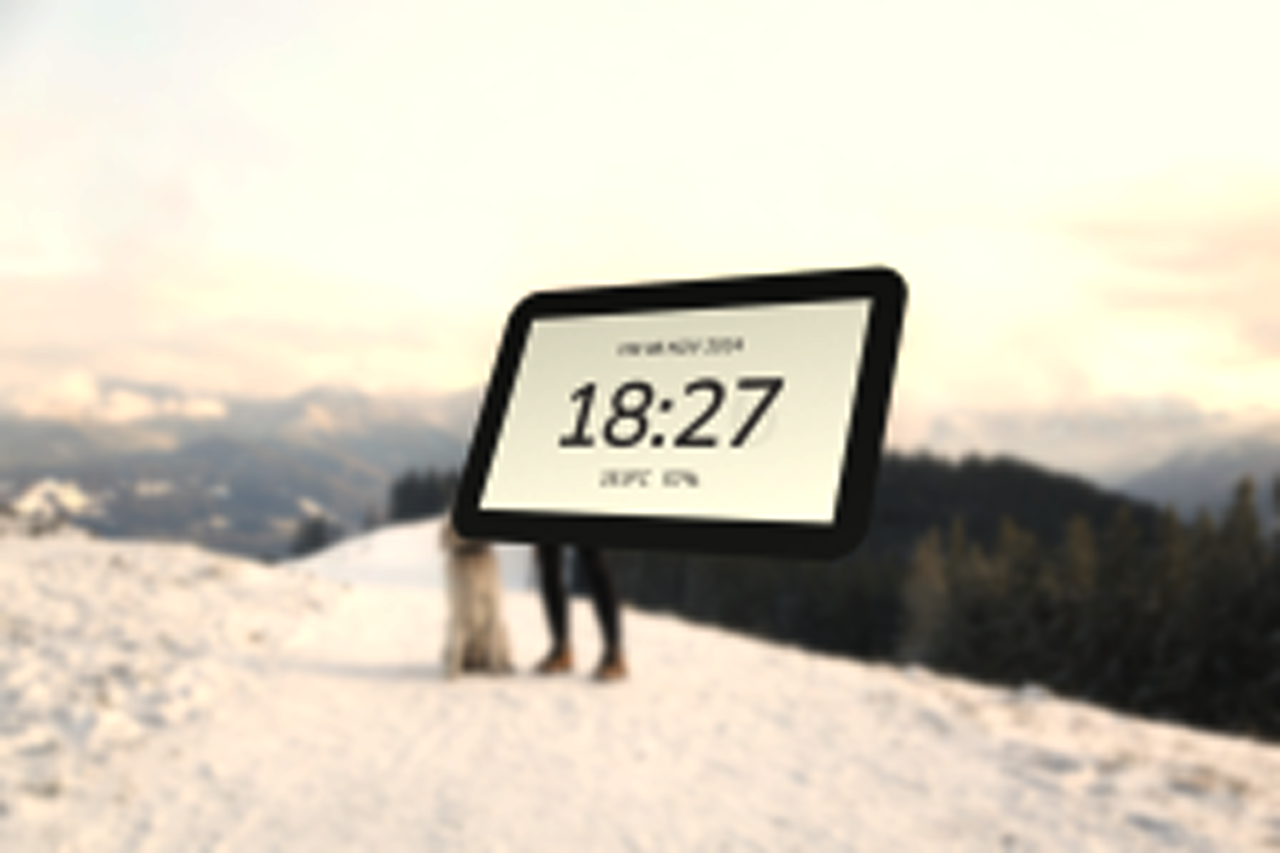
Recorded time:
{"hour": 18, "minute": 27}
